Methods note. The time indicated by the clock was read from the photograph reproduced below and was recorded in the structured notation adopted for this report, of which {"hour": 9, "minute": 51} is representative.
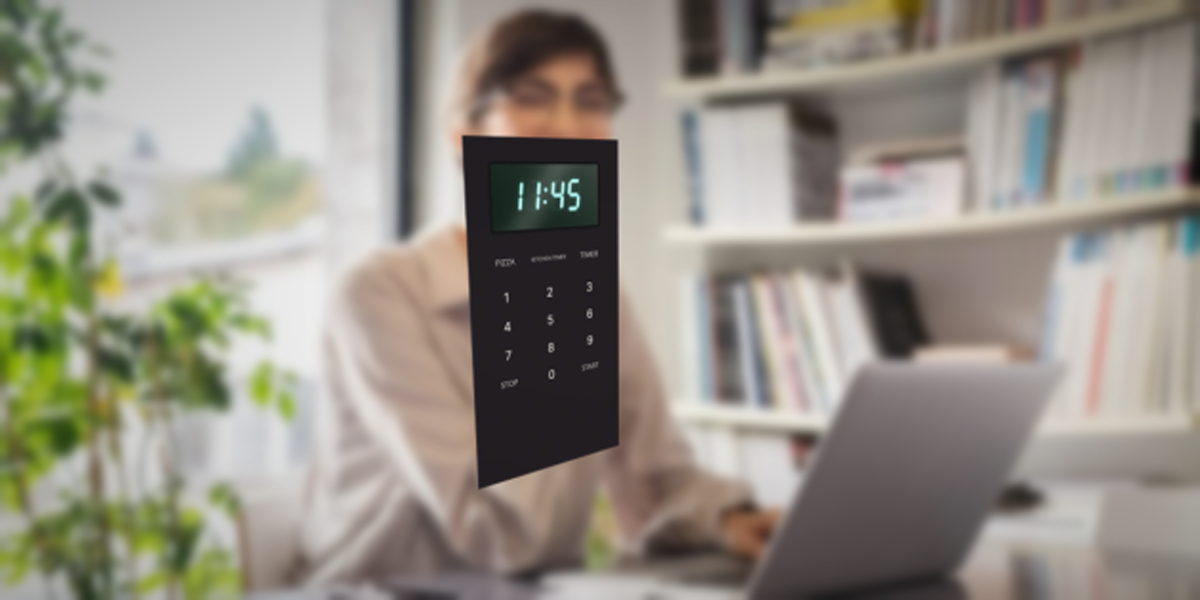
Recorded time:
{"hour": 11, "minute": 45}
